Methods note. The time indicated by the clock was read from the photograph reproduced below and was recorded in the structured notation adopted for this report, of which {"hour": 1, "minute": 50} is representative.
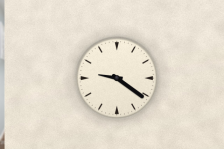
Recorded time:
{"hour": 9, "minute": 21}
